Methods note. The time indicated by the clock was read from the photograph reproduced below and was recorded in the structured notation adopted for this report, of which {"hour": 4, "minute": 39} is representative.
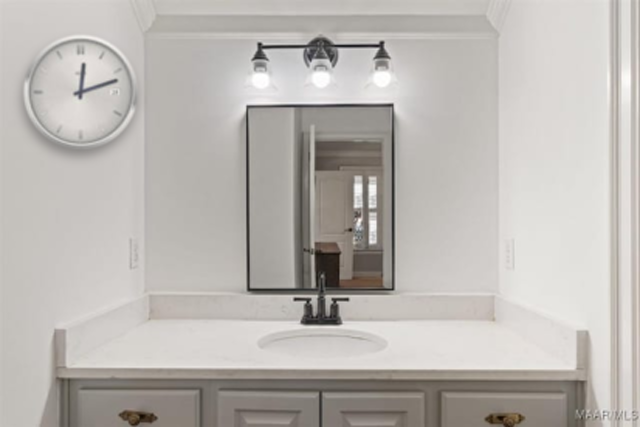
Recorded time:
{"hour": 12, "minute": 12}
